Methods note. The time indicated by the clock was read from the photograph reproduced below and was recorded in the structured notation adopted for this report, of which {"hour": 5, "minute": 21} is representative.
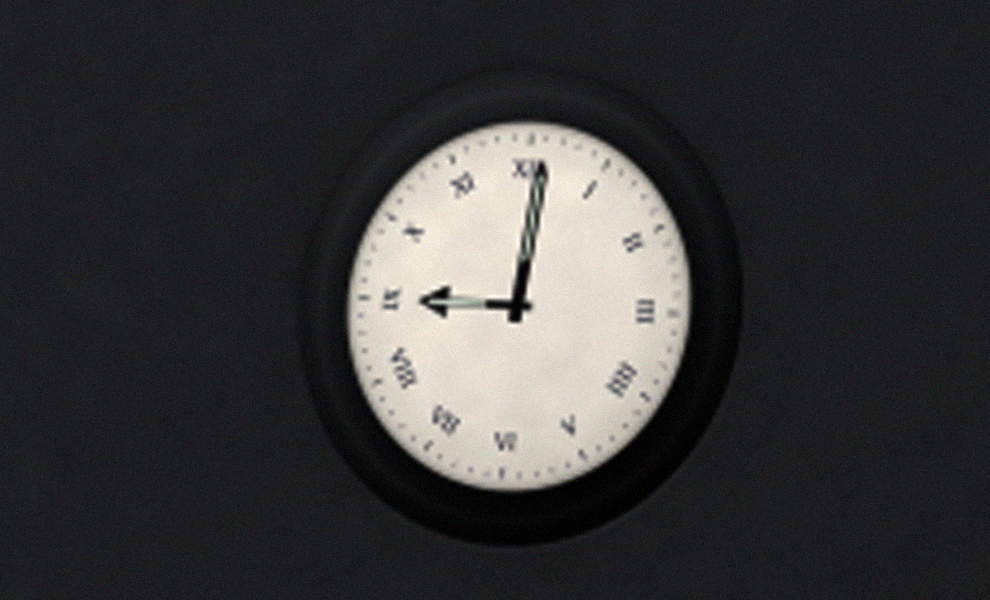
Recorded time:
{"hour": 9, "minute": 1}
